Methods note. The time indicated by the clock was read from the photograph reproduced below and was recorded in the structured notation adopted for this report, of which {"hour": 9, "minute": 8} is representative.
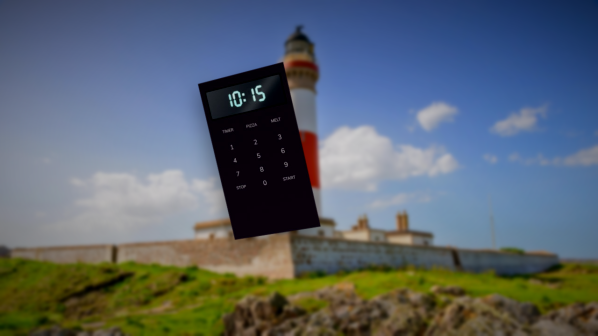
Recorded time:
{"hour": 10, "minute": 15}
